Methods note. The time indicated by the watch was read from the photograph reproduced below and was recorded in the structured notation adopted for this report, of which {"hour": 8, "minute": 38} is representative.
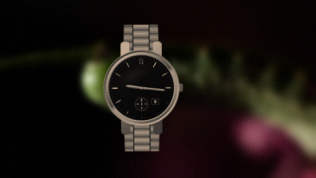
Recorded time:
{"hour": 9, "minute": 16}
